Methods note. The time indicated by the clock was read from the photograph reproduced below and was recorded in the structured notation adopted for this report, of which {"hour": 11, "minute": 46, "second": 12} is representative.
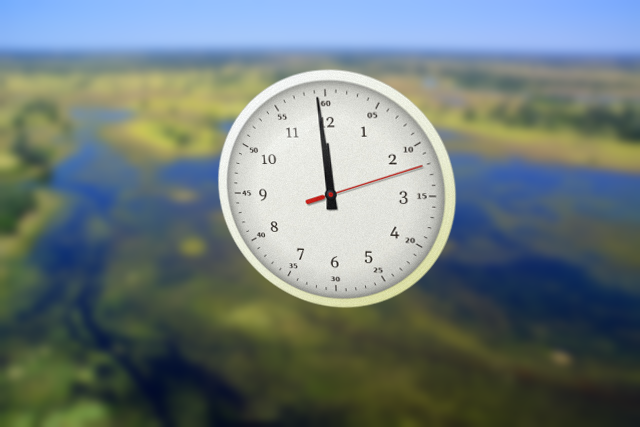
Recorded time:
{"hour": 11, "minute": 59, "second": 12}
